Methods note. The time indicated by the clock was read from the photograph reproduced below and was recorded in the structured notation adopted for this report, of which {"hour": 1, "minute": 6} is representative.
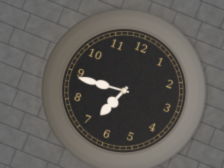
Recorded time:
{"hour": 6, "minute": 44}
